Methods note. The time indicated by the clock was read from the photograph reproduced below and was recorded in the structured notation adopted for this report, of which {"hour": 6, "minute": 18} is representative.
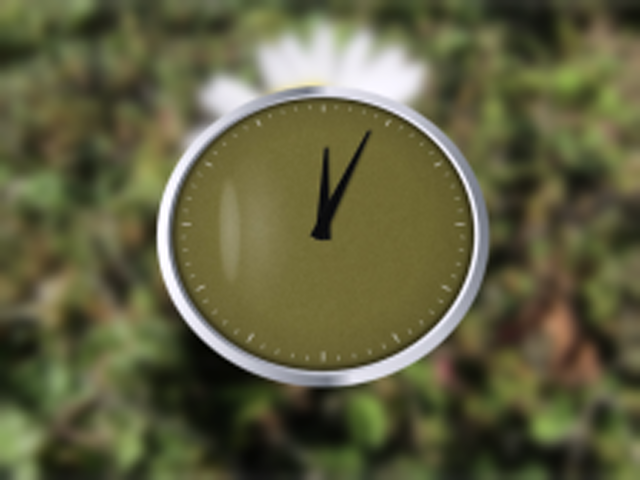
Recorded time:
{"hour": 12, "minute": 4}
